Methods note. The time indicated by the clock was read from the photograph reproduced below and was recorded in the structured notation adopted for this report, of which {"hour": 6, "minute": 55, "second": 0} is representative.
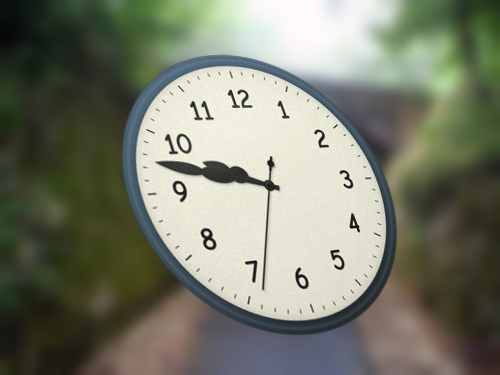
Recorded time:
{"hour": 9, "minute": 47, "second": 34}
